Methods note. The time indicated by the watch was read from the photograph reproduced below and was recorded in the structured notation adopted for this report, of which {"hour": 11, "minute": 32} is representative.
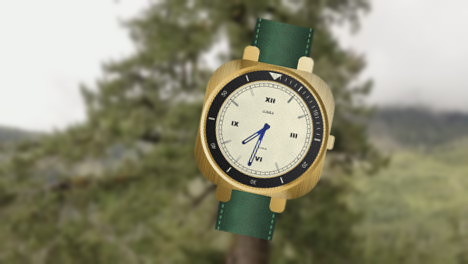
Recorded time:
{"hour": 7, "minute": 32}
